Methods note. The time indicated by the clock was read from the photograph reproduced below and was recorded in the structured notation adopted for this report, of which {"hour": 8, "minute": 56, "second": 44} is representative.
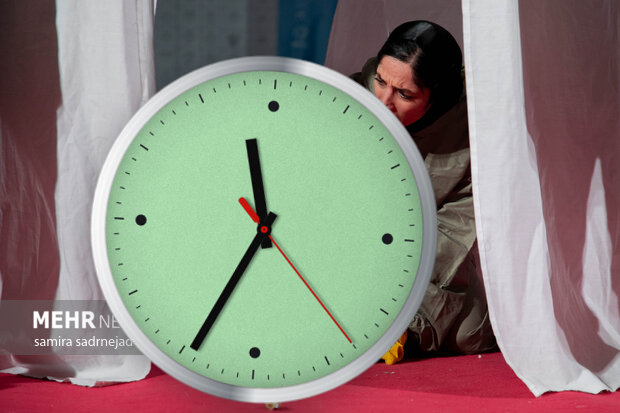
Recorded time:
{"hour": 11, "minute": 34, "second": 23}
